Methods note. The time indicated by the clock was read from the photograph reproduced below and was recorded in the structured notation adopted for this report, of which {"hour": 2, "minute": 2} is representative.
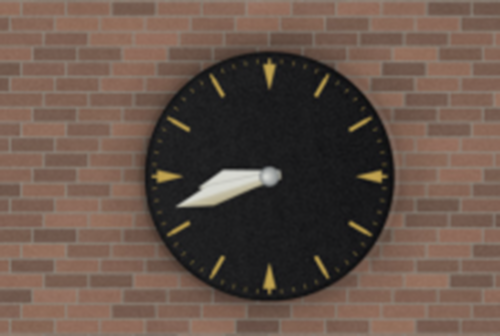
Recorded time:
{"hour": 8, "minute": 42}
